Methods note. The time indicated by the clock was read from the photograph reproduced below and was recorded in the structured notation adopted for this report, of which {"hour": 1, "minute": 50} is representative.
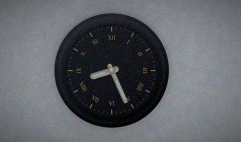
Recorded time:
{"hour": 8, "minute": 26}
